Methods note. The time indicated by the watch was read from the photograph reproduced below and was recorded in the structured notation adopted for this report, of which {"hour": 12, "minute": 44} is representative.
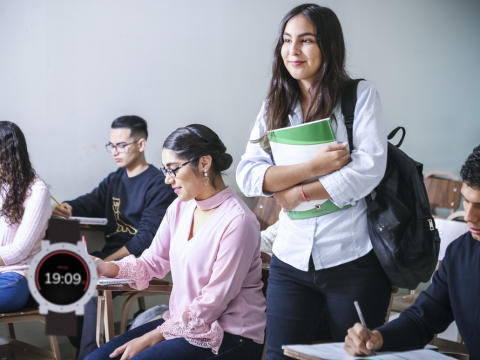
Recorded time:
{"hour": 19, "minute": 9}
